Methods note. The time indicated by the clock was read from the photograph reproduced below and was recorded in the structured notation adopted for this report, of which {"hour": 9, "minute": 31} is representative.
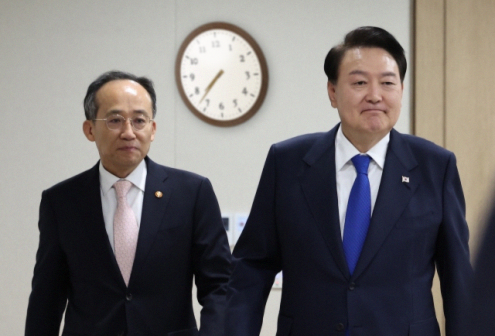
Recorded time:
{"hour": 7, "minute": 37}
